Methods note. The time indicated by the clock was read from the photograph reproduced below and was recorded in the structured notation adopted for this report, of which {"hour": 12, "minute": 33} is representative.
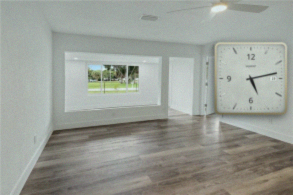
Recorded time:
{"hour": 5, "minute": 13}
